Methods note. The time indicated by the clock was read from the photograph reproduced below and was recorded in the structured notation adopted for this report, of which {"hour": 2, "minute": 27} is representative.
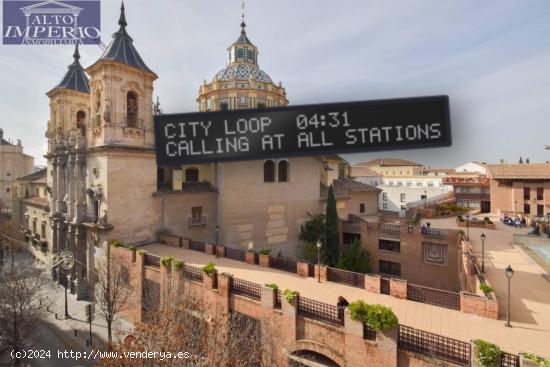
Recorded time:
{"hour": 4, "minute": 31}
